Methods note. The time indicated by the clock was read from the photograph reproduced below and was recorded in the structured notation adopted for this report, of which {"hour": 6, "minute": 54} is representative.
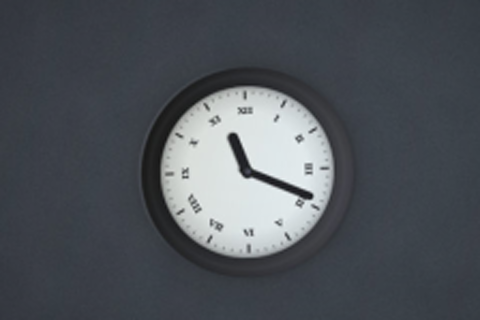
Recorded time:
{"hour": 11, "minute": 19}
